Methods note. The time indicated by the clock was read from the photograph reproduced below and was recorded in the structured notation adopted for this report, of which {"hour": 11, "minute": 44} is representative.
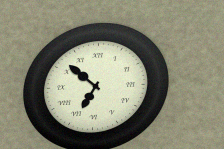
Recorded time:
{"hour": 6, "minute": 52}
